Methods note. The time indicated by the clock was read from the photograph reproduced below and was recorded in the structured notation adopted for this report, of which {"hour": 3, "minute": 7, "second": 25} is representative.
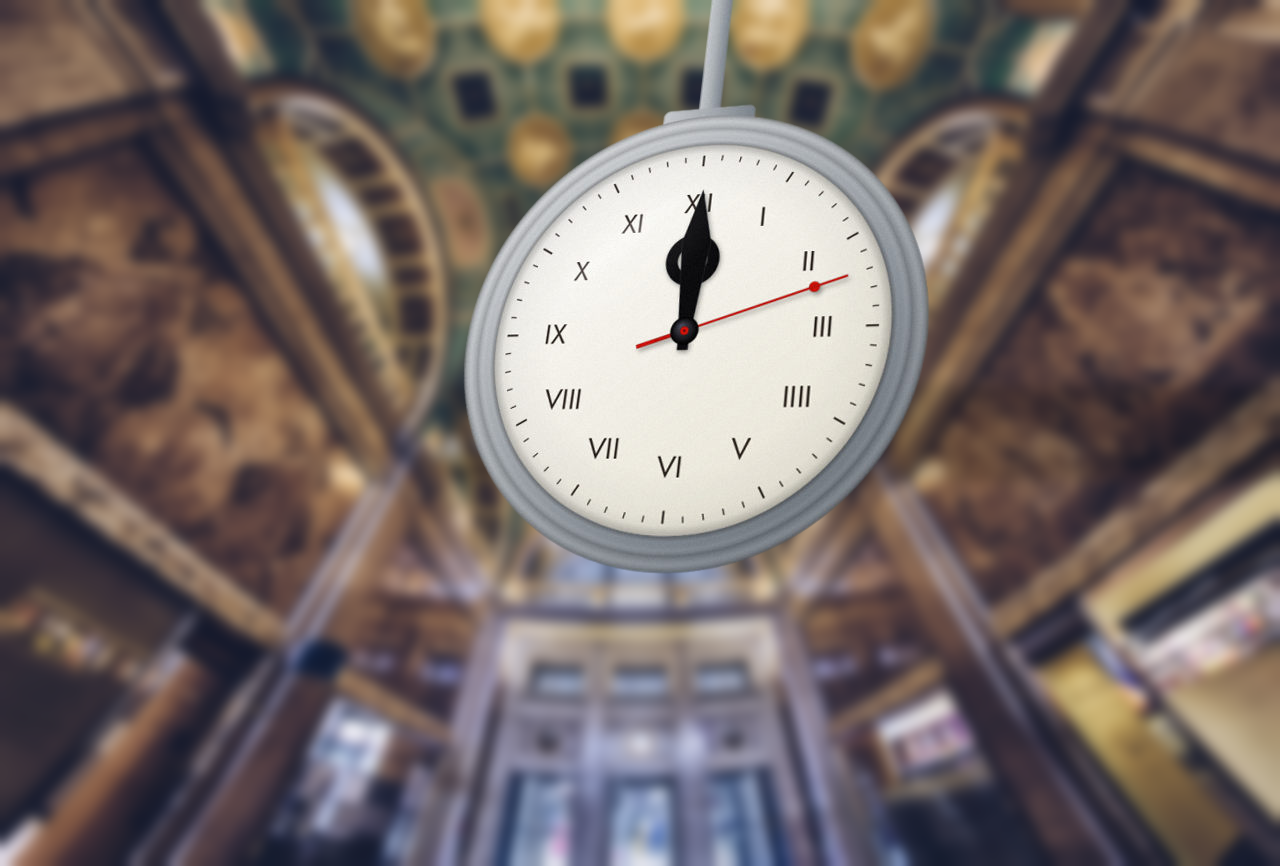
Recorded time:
{"hour": 12, "minute": 0, "second": 12}
